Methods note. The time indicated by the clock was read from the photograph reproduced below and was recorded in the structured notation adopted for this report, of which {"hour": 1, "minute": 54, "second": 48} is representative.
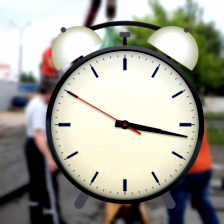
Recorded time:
{"hour": 3, "minute": 16, "second": 50}
